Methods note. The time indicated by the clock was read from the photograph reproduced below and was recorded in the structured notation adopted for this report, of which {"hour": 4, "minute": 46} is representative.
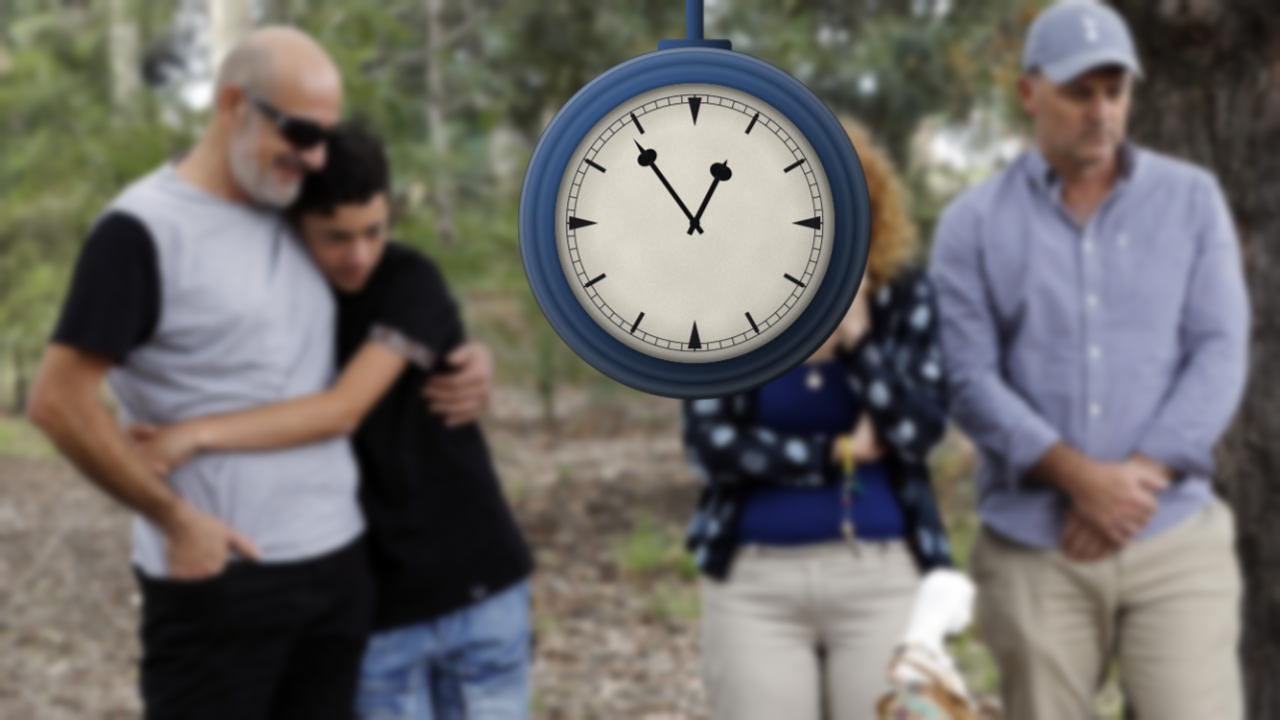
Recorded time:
{"hour": 12, "minute": 54}
